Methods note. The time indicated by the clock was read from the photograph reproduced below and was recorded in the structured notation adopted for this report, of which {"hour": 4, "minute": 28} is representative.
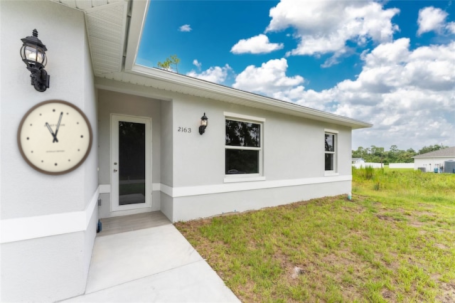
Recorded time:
{"hour": 11, "minute": 3}
